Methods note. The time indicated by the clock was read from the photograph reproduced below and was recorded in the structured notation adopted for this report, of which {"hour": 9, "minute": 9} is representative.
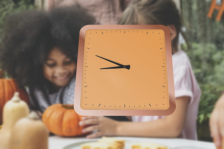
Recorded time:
{"hour": 8, "minute": 49}
